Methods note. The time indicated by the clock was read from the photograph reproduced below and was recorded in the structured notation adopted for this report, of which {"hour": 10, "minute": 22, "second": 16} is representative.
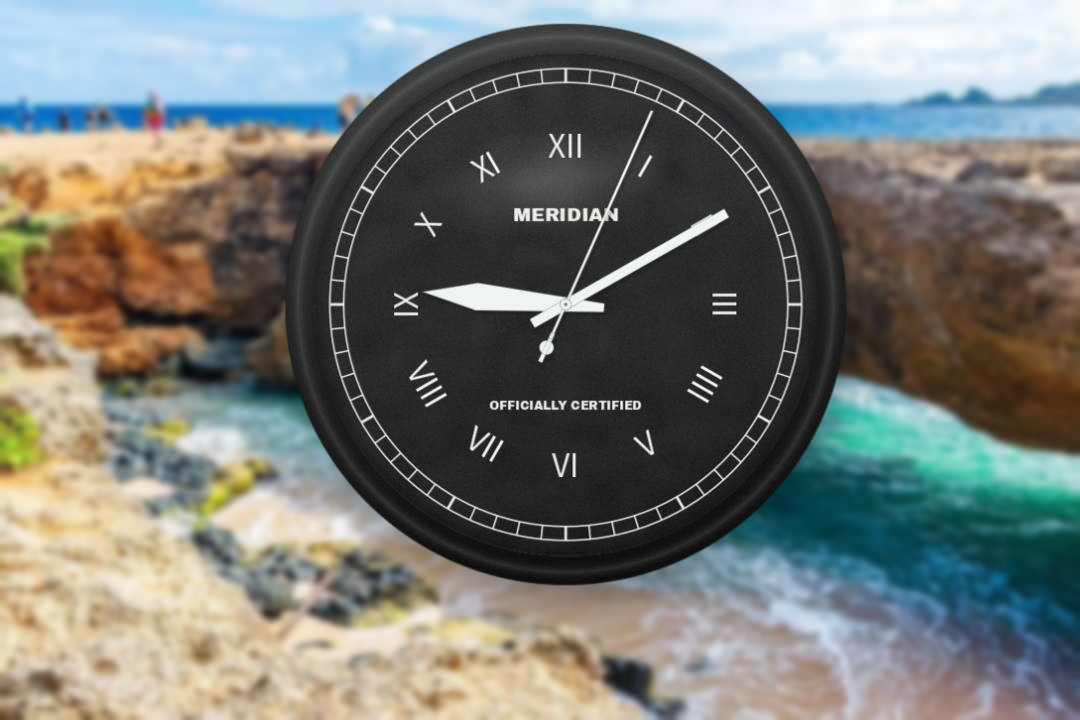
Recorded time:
{"hour": 9, "minute": 10, "second": 4}
